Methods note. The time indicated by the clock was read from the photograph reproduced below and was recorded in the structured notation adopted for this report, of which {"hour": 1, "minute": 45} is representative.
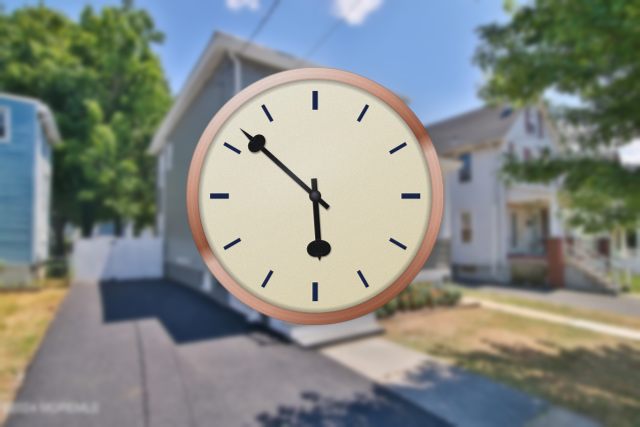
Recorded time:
{"hour": 5, "minute": 52}
